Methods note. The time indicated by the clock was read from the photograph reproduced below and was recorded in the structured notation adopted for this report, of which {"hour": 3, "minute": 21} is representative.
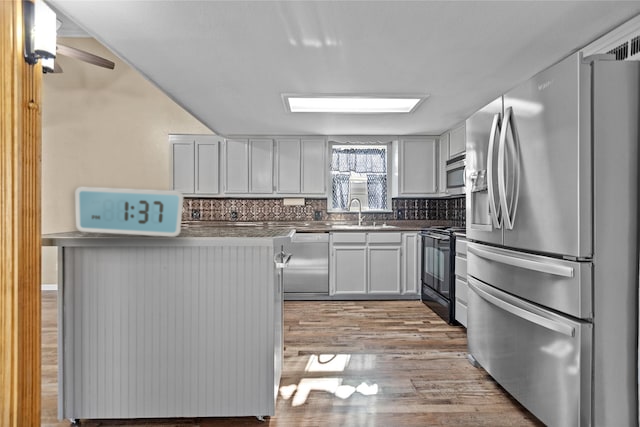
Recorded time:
{"hour": 1, "minute": 37}
